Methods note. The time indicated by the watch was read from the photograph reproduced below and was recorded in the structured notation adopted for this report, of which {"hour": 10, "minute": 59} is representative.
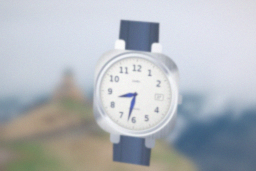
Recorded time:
{"hour": 8, "minute": 32}
